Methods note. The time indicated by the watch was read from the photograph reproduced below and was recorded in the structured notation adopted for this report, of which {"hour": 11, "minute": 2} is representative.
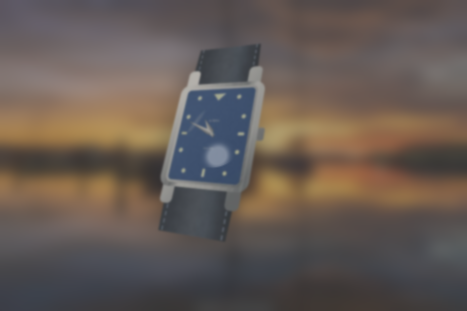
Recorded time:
{"hour": 10, "minute": 49}
